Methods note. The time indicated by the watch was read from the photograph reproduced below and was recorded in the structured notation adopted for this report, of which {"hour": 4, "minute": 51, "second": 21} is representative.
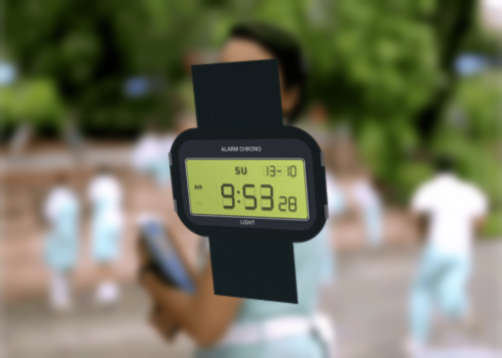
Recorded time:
{"hour": 9, "minute": 53, "second": 28}
